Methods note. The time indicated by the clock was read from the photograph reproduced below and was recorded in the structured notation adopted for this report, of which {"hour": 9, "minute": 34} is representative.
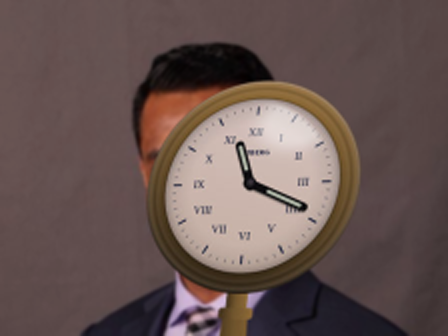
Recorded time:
{"hour": 11, "minute": 19}
